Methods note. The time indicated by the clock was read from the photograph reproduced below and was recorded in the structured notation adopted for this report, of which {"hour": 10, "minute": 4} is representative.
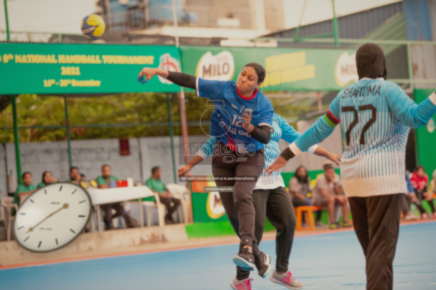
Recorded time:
{"hour": 1, "minute": 37}
